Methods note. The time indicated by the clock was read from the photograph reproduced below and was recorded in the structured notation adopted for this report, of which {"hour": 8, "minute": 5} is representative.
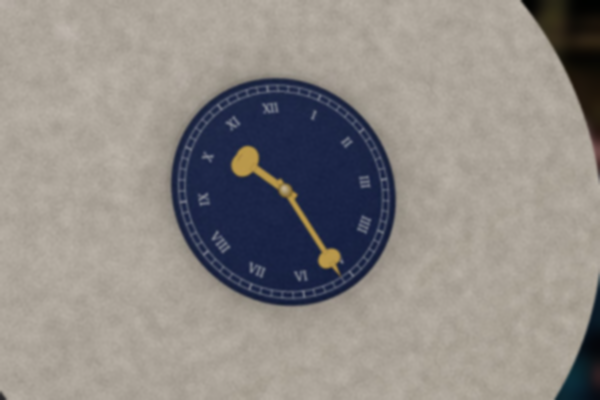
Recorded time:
{"hour": 10, "minute": 26}
